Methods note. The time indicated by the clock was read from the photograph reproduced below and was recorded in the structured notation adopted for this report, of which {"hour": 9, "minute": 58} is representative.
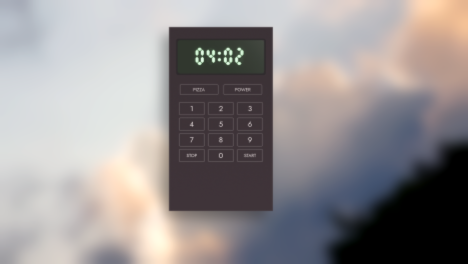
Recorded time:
{"hour": 4, "minute": 2}
